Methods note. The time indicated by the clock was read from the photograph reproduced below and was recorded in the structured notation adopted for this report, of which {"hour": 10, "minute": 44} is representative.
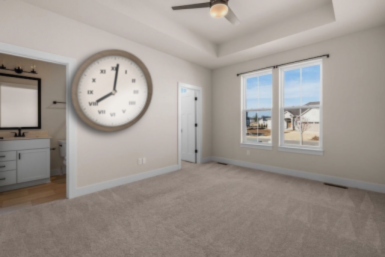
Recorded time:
{"hour": 8, "minute": 1}
